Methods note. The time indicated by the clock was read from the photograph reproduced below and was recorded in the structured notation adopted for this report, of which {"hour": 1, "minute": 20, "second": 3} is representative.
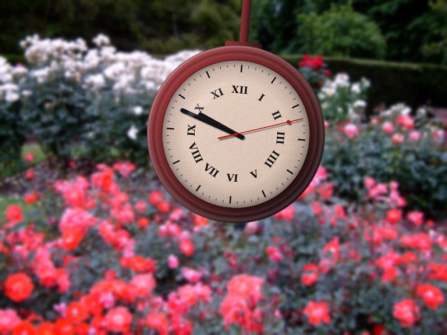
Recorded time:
{"hour": 9, "minute": 48, "second": 12}
